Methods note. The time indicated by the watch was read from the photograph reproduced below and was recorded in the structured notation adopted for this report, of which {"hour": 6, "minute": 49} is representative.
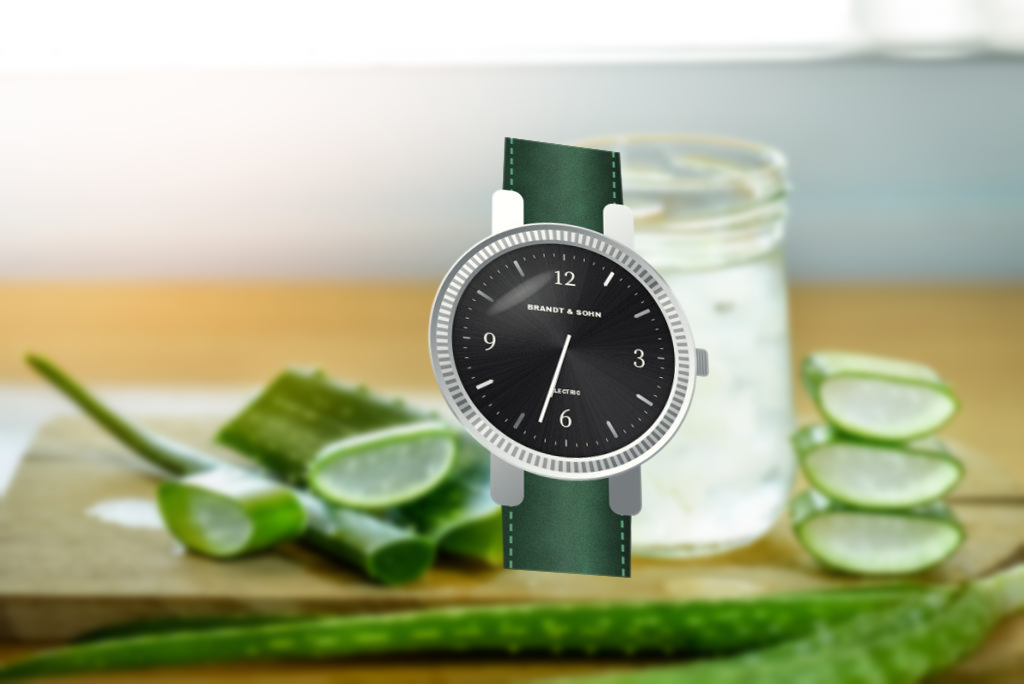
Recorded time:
{"hour": 6, "minute": 33}
